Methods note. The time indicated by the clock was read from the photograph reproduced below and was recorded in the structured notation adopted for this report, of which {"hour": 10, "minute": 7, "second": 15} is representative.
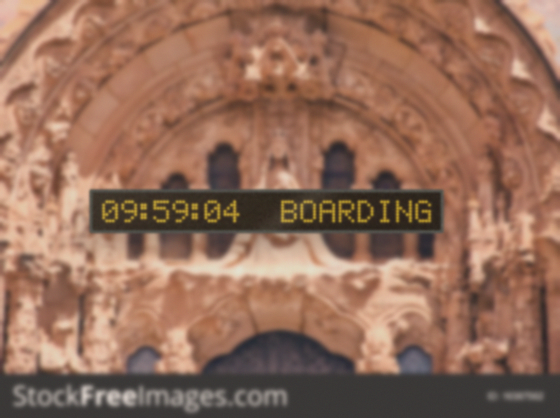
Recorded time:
{"hour": 9, "minute": 59, "second": 4}
